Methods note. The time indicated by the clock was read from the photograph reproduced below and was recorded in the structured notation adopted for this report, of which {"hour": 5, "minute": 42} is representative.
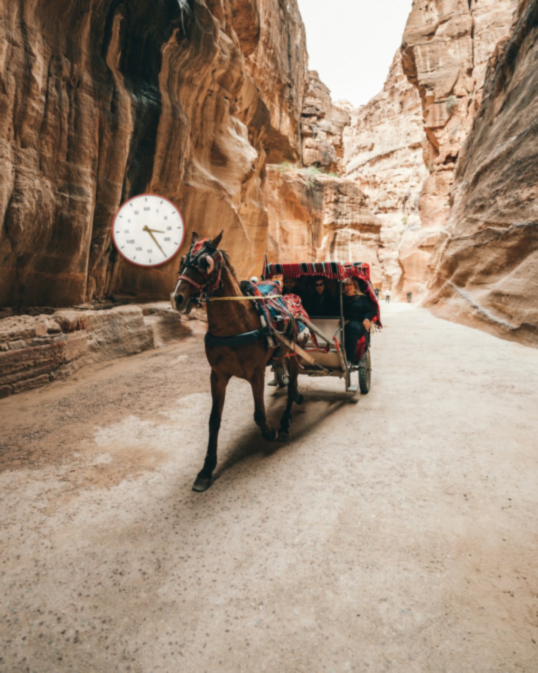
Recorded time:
{"hour": 3, "minute": 25}
